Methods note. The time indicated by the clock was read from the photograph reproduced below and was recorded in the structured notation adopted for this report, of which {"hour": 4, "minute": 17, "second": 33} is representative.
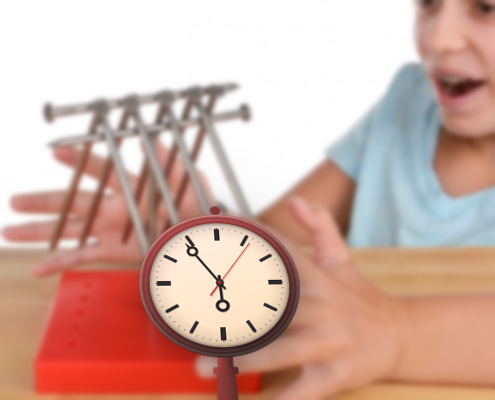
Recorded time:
{"hour": 5, "minute": 54, "second": 6}
